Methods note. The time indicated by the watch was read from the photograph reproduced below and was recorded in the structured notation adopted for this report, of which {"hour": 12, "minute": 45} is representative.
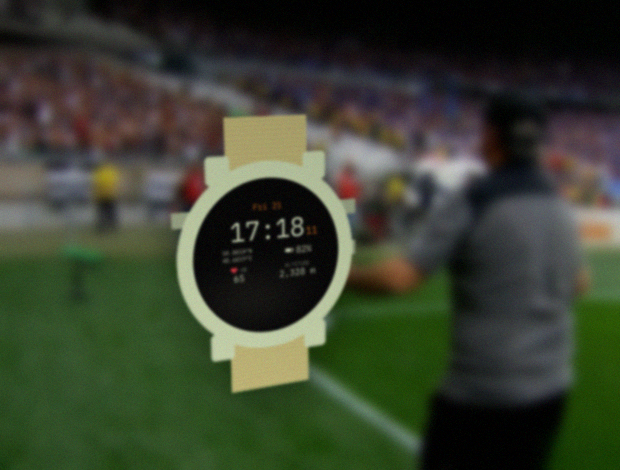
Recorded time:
{"hour": 17, "minute": 18}
